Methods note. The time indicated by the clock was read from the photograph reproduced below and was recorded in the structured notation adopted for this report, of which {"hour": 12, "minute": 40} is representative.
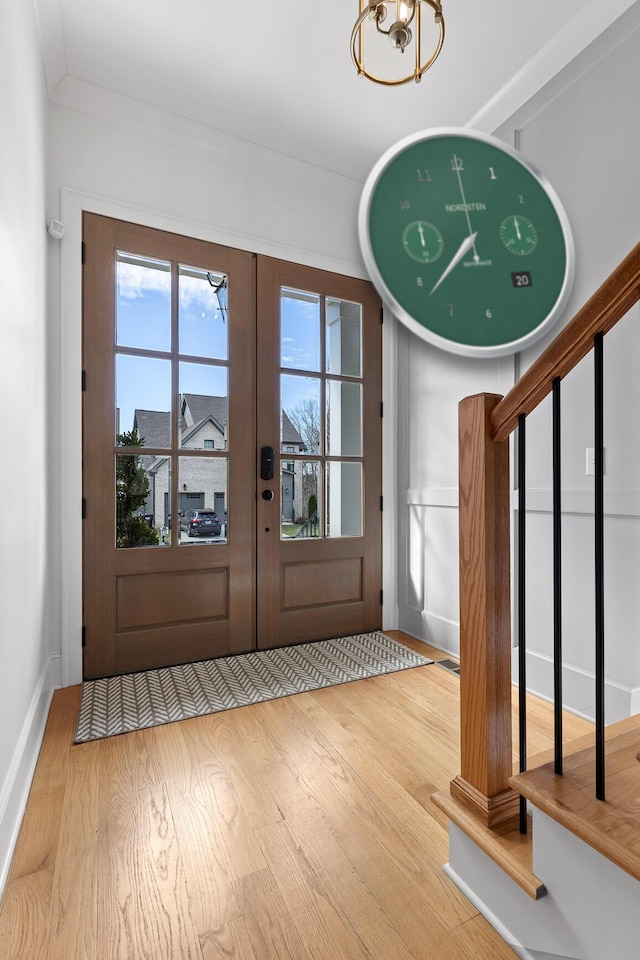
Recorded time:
{"hour": 7, "minute": 38}
